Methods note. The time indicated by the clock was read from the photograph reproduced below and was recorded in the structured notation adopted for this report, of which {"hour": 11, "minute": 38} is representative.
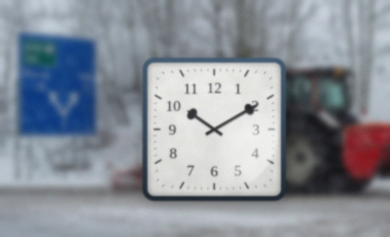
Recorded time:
{"hour": 10, "minute": 10}
